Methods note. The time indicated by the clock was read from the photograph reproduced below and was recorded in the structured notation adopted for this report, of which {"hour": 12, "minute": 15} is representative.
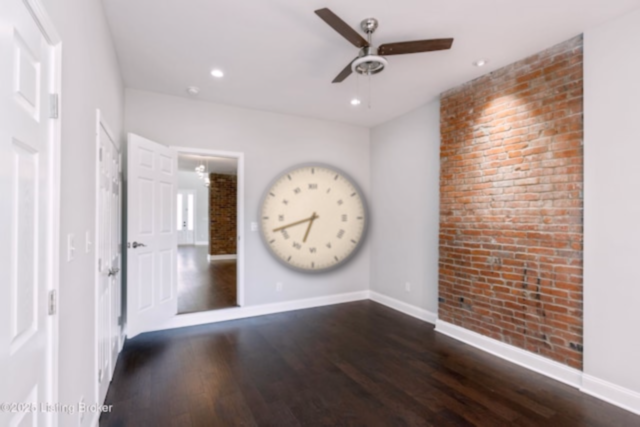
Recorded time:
{"hour": 6, "minute": 42}
